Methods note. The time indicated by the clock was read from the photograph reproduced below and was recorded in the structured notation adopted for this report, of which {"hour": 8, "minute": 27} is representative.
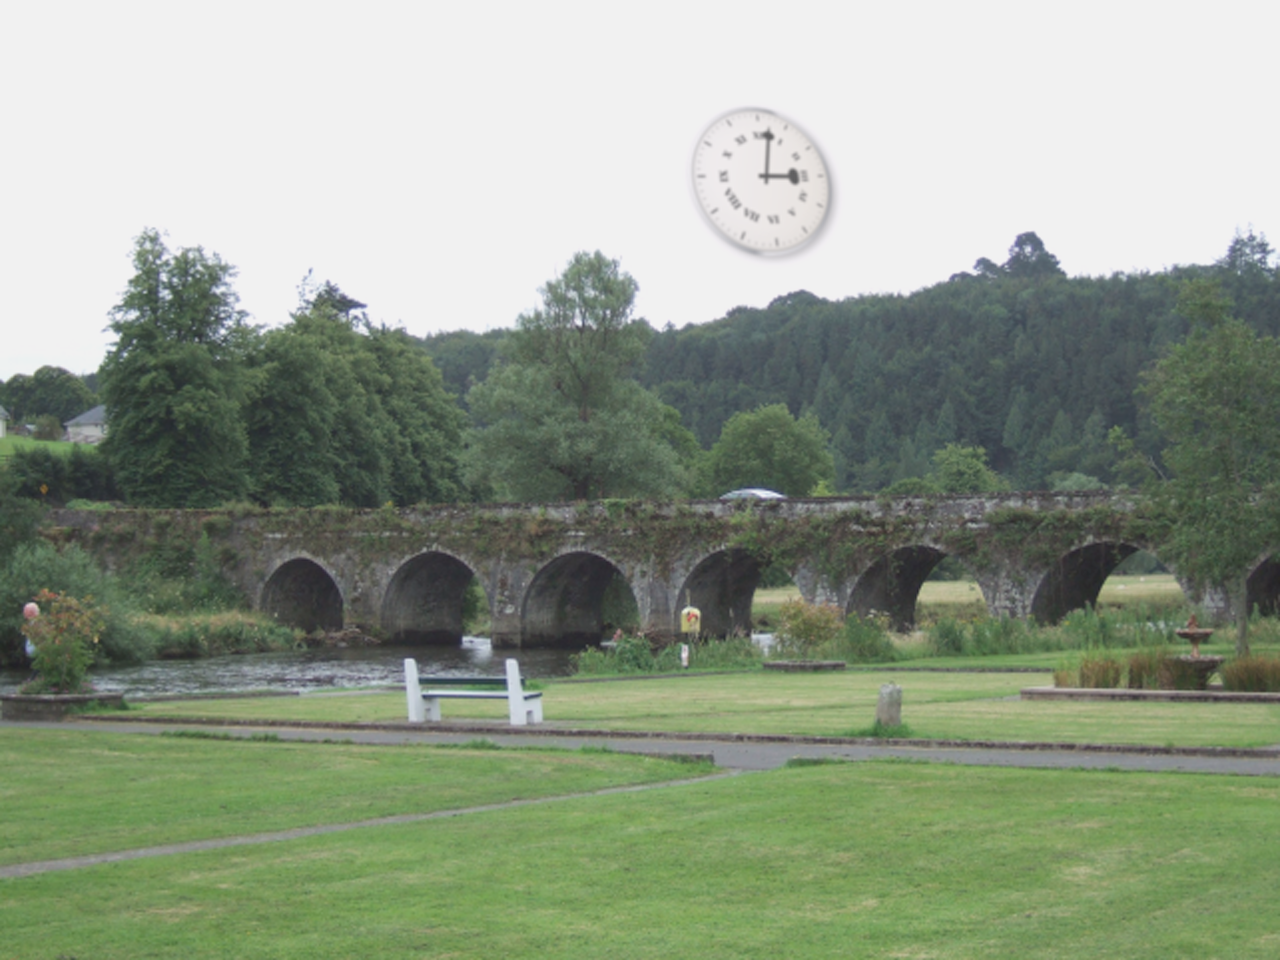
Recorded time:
{"hour": 3, "minute": 2}
